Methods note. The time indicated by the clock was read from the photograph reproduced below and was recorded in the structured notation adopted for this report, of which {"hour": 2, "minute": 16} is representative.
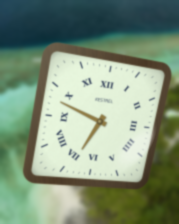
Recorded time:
{"hour": 6, "minute": 48}
